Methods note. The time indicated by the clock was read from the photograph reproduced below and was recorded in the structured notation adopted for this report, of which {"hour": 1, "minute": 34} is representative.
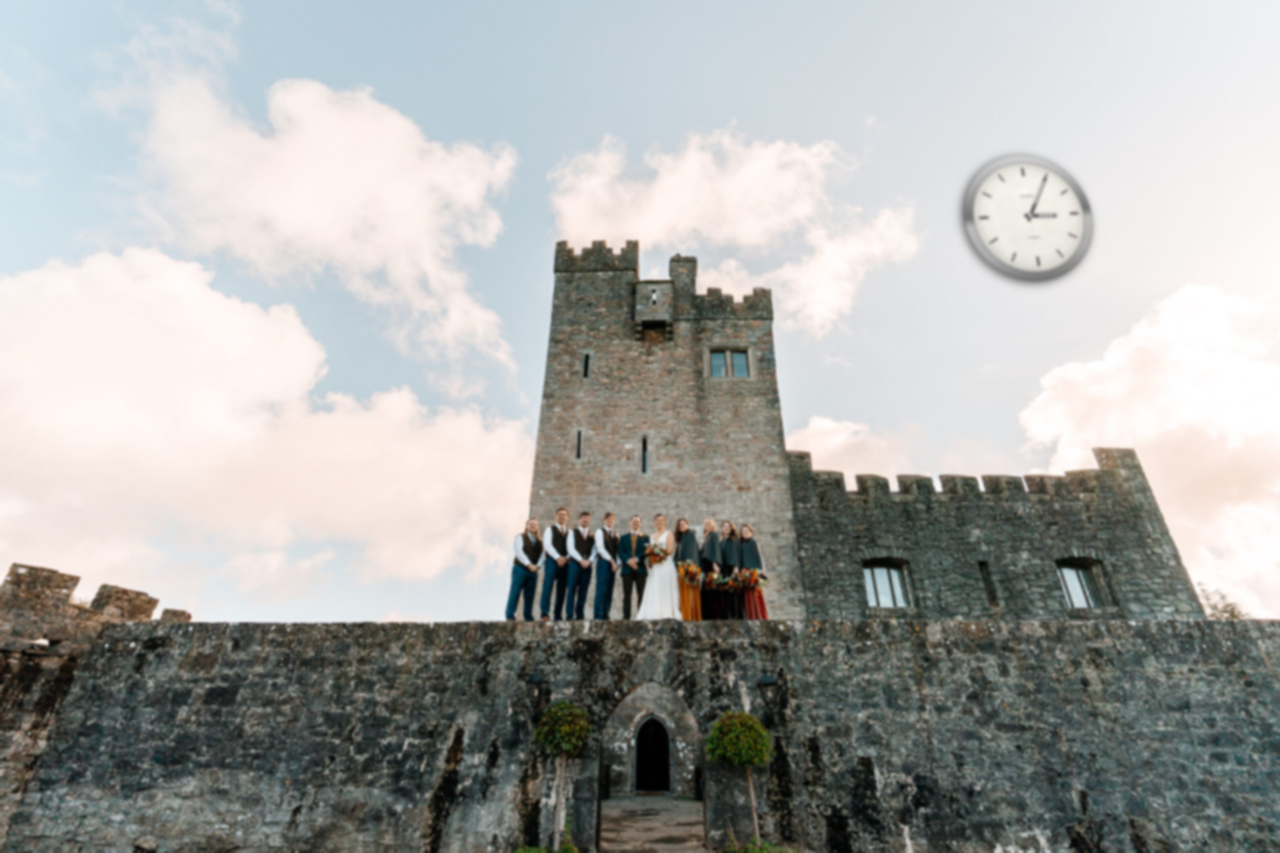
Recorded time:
{"hour": 3, "minute": 5}
